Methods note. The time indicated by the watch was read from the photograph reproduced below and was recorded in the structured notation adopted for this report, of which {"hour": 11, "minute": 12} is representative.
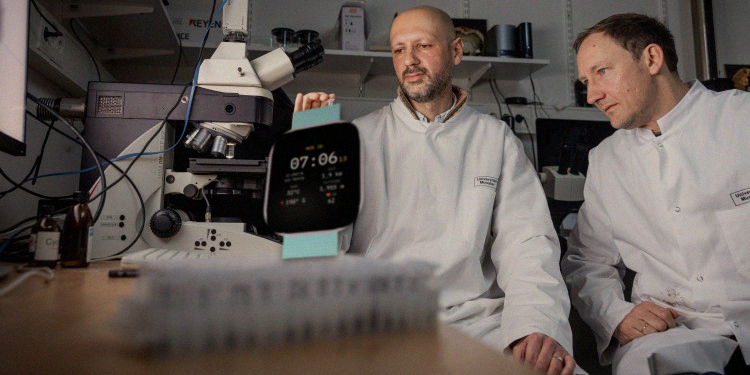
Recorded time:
{"hour": 7, "minute": 6}
